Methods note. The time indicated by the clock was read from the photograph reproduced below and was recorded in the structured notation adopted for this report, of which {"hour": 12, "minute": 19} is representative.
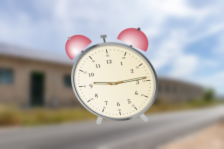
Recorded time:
{"hour": 9, "minute": 14}
